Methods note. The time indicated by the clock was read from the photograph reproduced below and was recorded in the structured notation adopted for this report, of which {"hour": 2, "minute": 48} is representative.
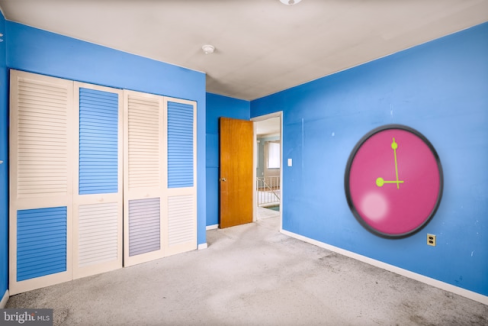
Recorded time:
{"hour": 8, "minute": 59}
